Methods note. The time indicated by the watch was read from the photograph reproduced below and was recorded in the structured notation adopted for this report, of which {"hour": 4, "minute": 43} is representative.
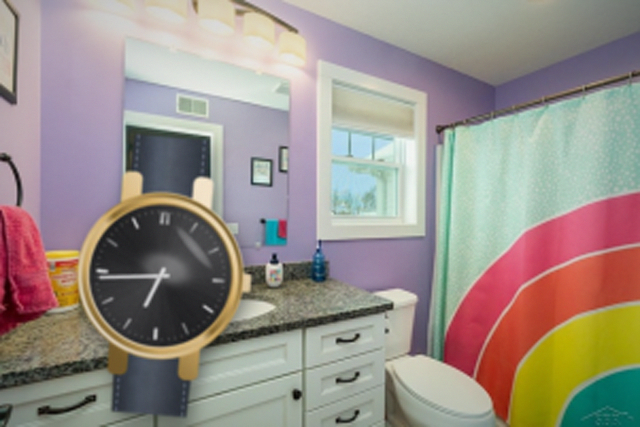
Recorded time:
{"hour": 6, "minute": 44}
